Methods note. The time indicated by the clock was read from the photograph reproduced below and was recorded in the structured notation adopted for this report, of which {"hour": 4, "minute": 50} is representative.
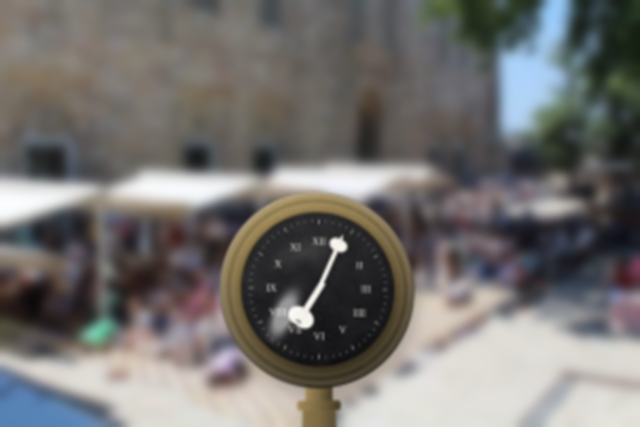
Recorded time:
{"hour": 7, "minute": 4}
